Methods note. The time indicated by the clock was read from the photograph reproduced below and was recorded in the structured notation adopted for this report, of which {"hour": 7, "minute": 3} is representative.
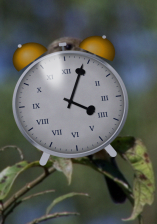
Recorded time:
{"hour": 4, "minute": 4}
